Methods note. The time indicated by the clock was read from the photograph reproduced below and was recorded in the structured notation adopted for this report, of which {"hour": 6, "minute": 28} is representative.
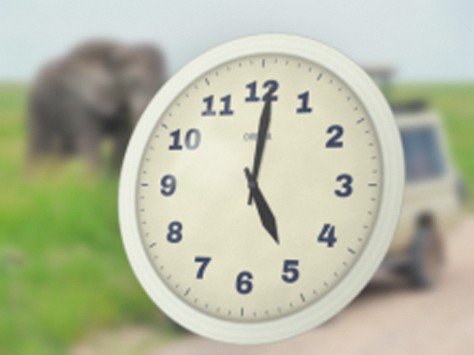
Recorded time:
{"hour": 5, "minute": 1}
